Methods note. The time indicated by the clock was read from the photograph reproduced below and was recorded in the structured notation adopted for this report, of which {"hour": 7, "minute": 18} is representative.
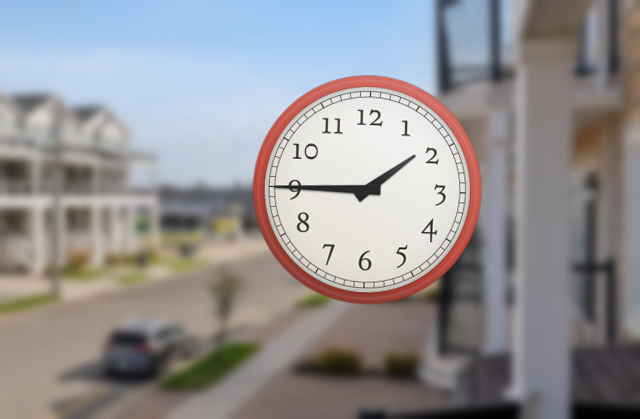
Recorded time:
{"hour": 1, "minute": 45}
